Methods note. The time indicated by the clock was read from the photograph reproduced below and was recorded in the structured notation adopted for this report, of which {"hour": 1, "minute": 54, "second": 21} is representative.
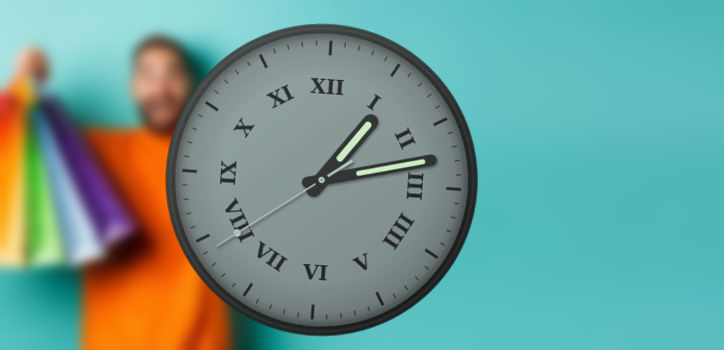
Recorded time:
{"hour": 1, "minute": 12, "second": 39}
